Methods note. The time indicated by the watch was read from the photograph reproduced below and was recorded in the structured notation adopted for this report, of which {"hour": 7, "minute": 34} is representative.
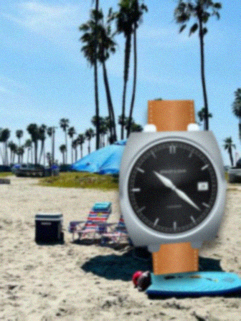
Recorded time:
{"hour": 10, "minute": 22}
